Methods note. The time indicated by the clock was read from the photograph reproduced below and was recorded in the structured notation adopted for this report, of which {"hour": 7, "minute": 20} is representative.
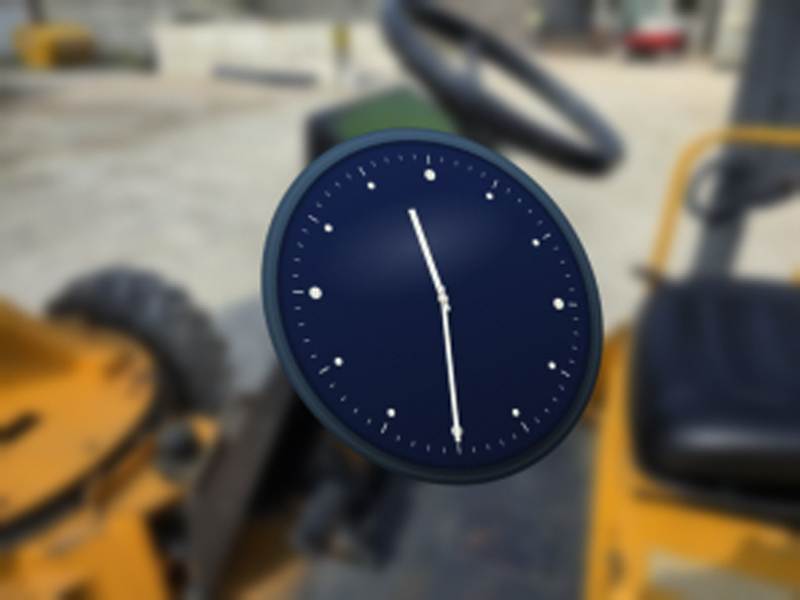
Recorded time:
{"hour": 11, "minute": 30}
